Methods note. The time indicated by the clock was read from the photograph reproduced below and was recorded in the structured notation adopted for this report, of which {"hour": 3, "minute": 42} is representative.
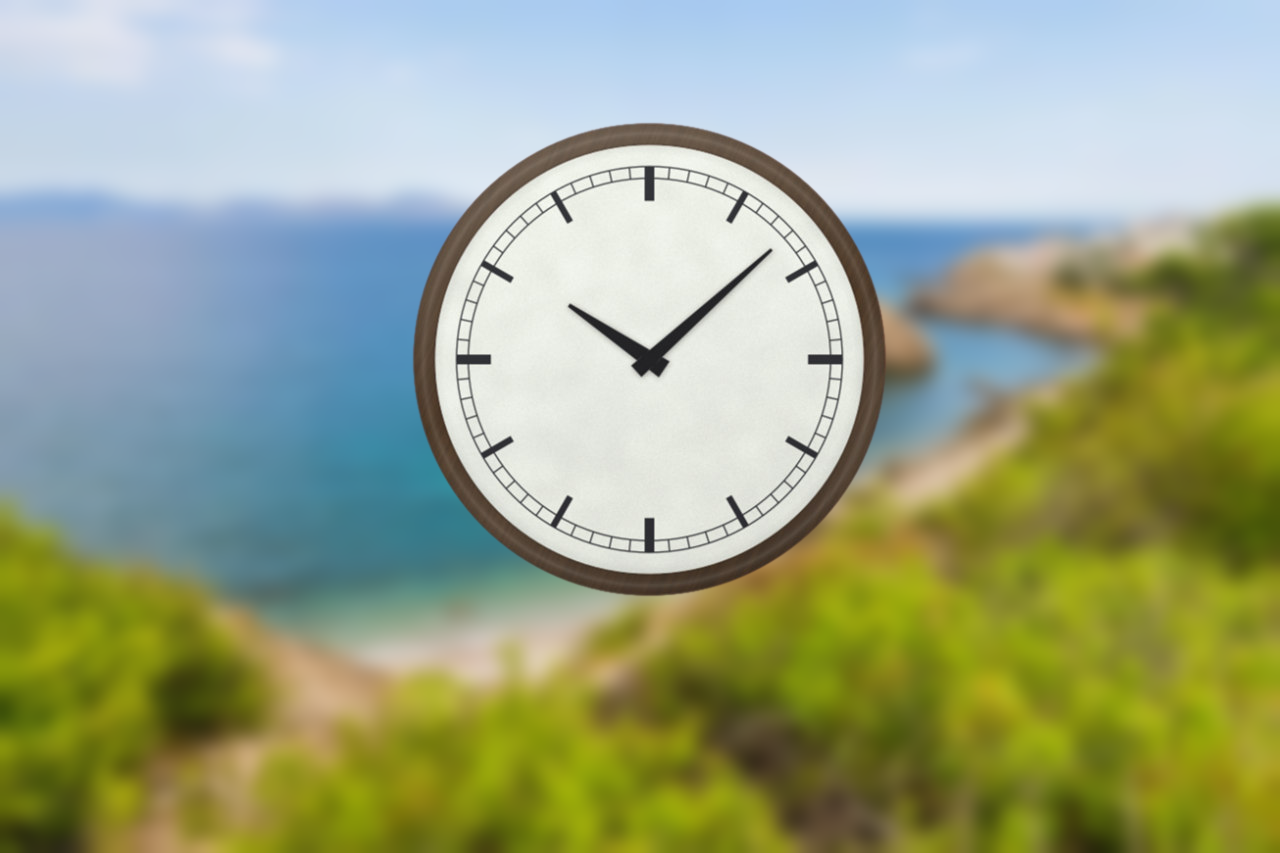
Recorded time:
{"hour": 10, "minute": 8}
